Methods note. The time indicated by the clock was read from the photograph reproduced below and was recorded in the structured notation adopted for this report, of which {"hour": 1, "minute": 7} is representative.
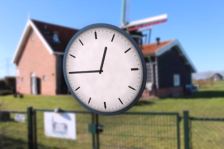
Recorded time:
{"hour": 12, "minute": 45}
